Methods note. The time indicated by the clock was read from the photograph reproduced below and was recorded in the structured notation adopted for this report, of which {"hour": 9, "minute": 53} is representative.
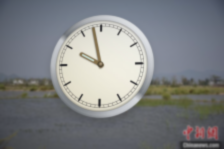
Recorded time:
{"hour": 9, "minute": 58}
